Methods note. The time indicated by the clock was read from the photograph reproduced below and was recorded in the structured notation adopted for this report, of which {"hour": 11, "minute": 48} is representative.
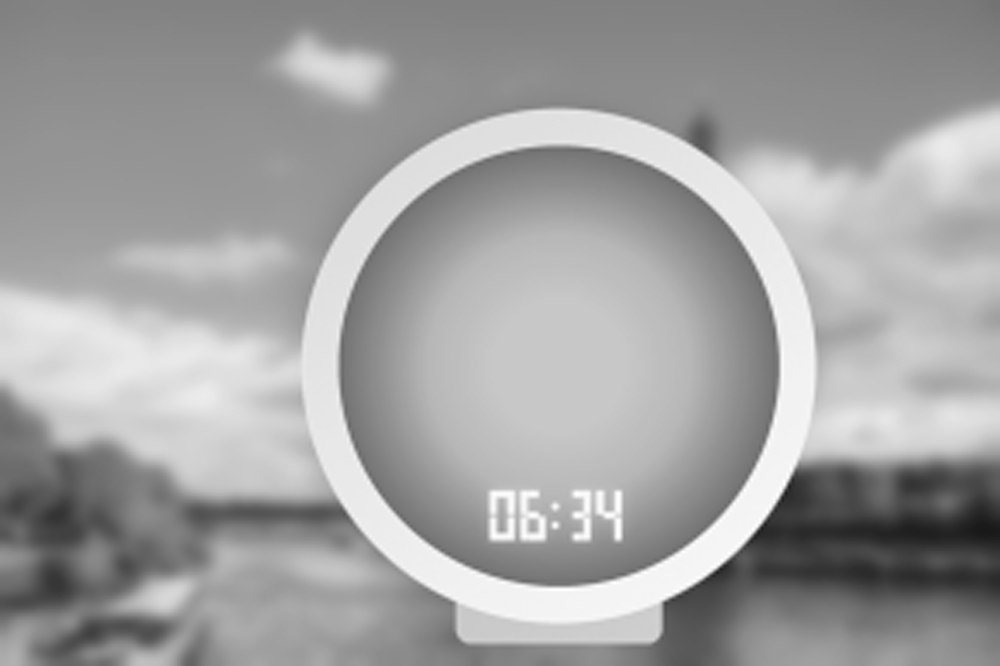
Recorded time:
{"hour": 6, "minute": 34}
